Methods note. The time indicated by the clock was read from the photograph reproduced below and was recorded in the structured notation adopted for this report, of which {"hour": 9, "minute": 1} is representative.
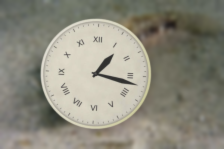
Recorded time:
{"hour": 1, "minute": 17}
